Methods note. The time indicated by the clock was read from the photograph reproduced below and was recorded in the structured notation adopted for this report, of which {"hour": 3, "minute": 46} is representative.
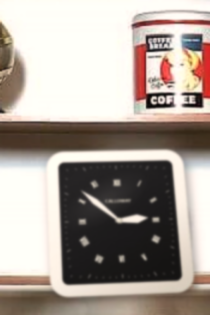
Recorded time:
{"hour": 2, "minute": 52}
